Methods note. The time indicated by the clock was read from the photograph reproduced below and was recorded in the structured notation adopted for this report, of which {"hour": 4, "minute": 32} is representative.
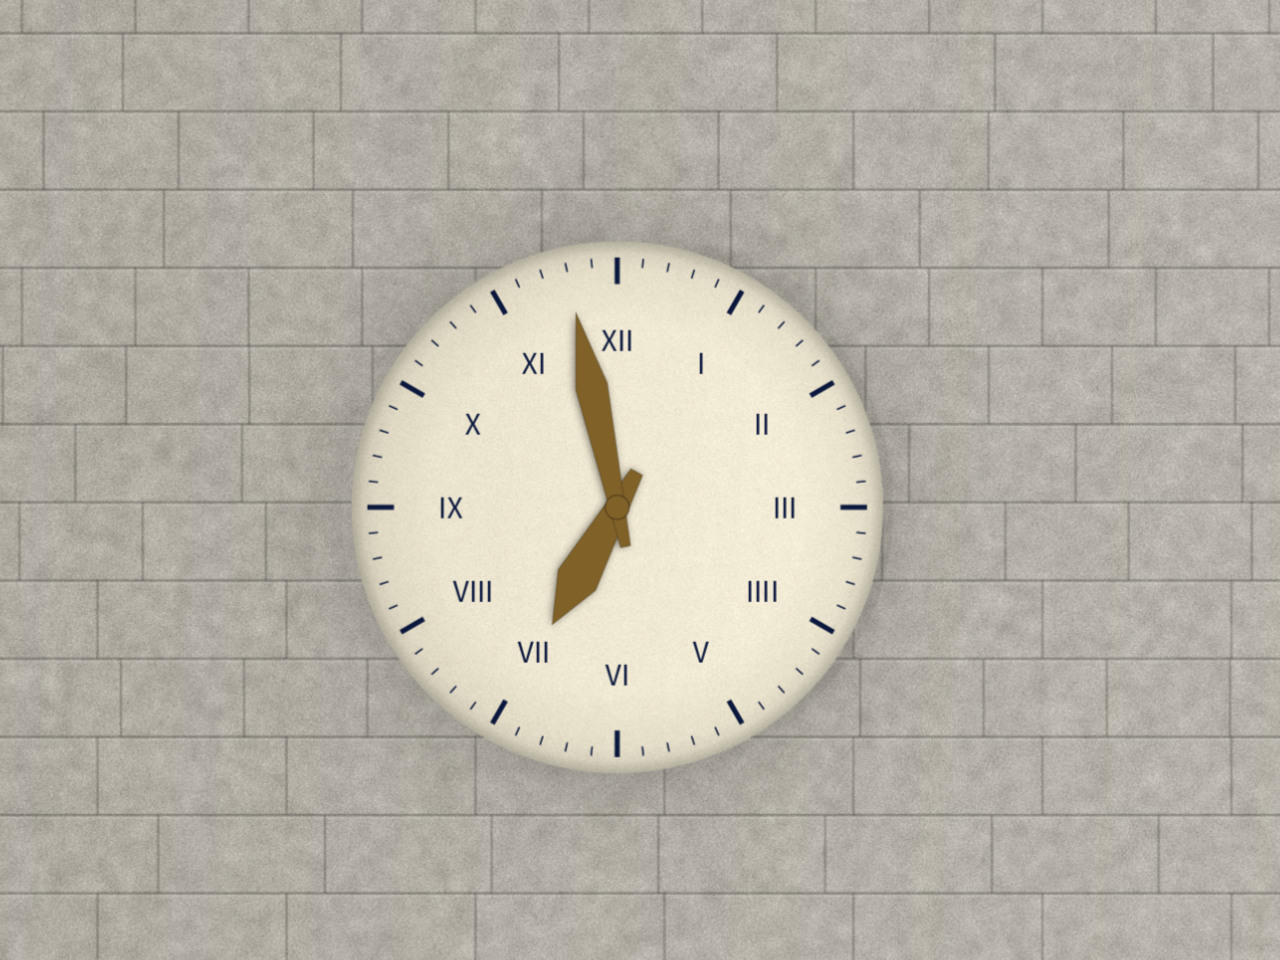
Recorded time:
{"hour": 6, "minute": 58}
